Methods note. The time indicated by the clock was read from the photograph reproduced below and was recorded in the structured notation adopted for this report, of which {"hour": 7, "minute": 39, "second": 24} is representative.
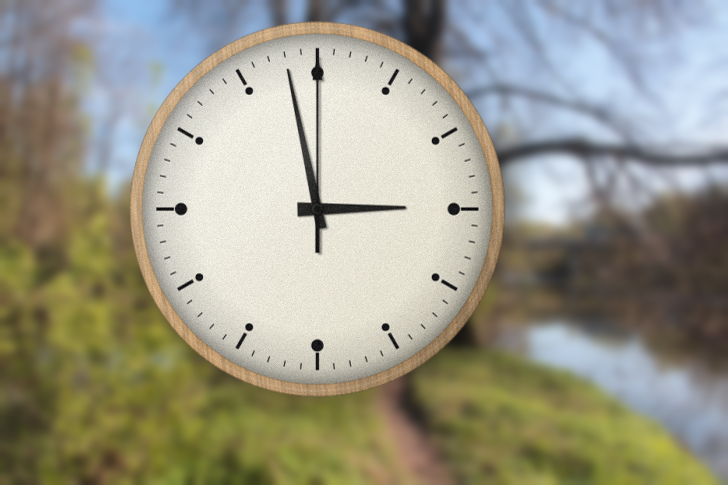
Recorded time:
{"hour": 2, "minute": 58, "second": 0}
